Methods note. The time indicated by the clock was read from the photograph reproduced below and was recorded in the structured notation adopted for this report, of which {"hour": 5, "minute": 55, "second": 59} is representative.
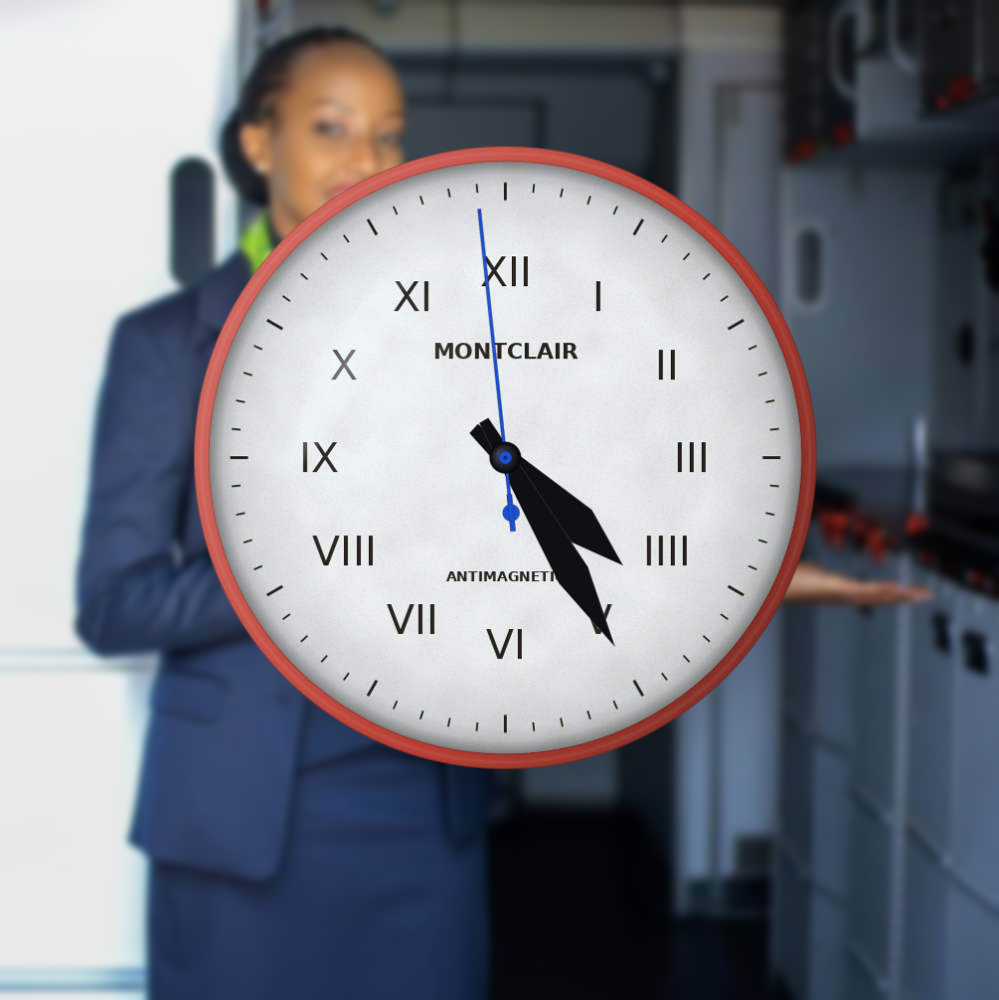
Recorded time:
{"hour": 4, "minute": 24, "second": 59}
